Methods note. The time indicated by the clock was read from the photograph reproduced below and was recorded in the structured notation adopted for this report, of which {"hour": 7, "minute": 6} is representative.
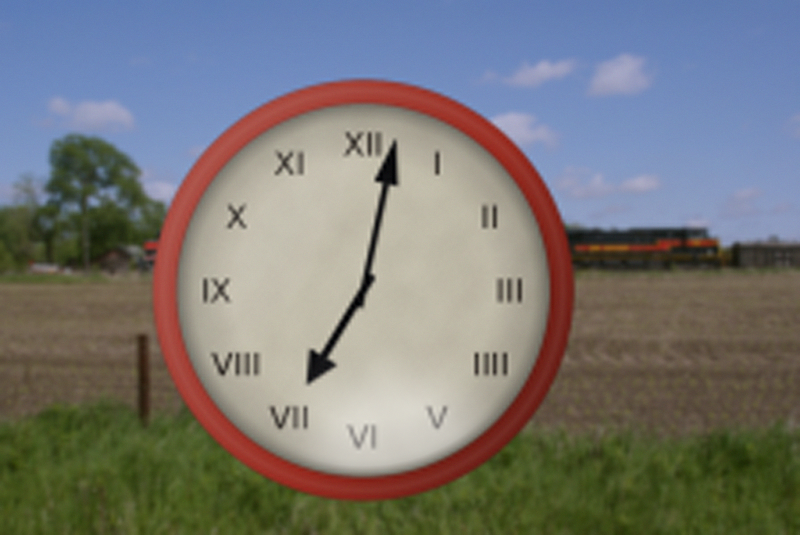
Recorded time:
{"hour": 7, "minute": 2}
